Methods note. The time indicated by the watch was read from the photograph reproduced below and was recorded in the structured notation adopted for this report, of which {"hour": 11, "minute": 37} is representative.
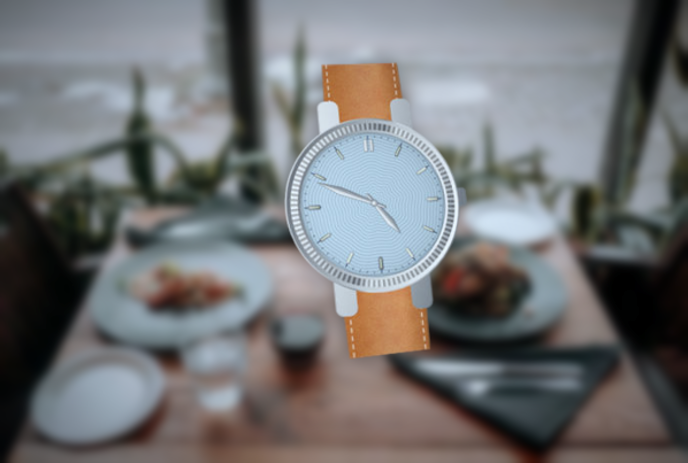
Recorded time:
{"hour": 4, "minute": 49}
